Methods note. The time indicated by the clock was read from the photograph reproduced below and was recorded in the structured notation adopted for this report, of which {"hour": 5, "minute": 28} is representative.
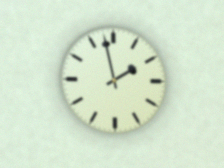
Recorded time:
{"hour": 1, "minute": 58}
